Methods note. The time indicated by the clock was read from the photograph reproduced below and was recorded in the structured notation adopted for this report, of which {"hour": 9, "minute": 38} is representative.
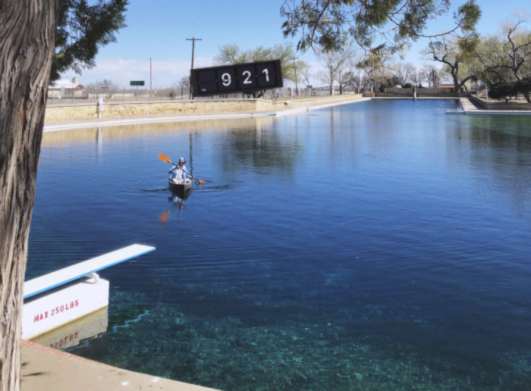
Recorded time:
{"hour": 9, "minute": 21}
